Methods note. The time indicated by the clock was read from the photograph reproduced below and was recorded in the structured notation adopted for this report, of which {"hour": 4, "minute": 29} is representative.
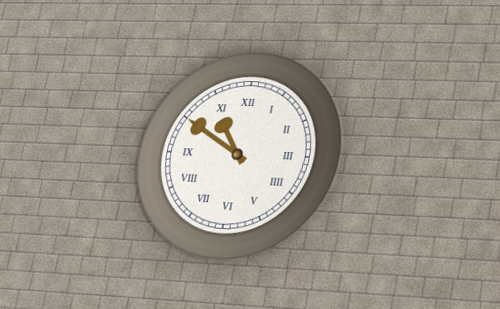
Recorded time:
{"hour": 10, "minute": 50}
